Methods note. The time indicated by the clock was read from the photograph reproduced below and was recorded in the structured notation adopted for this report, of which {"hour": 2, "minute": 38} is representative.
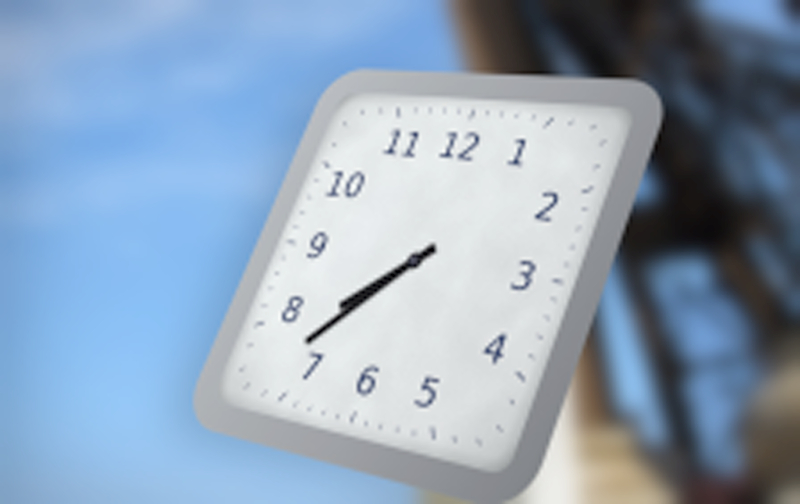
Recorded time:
{"hour": 7, "minute": 37}
